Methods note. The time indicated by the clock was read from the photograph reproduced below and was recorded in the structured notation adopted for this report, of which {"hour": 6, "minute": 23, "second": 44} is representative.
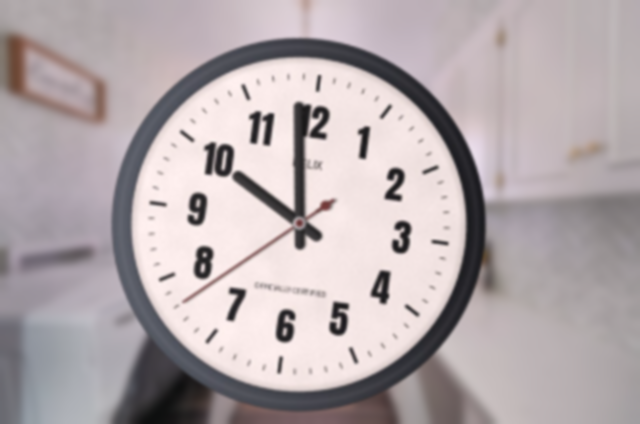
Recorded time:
{"hour": 9, "minute": 58, "second": 38}
